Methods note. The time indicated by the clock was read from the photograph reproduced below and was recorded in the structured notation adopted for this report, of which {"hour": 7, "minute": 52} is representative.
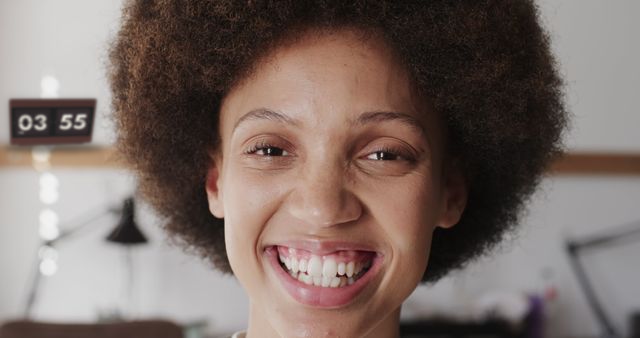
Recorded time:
{"hour": 3, "minute": 55}
